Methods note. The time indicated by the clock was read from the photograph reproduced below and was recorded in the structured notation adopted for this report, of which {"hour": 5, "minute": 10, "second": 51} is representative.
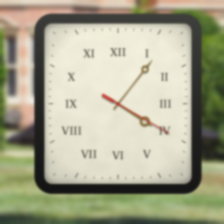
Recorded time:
{"hour": 4, "minute": 6, "second": 20}
